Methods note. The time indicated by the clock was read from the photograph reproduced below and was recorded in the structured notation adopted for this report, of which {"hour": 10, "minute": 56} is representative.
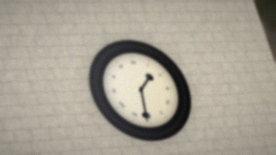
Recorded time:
{"hour": 1, "minute": 31}
